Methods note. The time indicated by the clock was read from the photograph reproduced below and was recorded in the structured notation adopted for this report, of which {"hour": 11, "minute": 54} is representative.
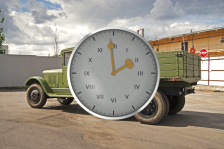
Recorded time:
{"hour": 1, "minute": 59}
